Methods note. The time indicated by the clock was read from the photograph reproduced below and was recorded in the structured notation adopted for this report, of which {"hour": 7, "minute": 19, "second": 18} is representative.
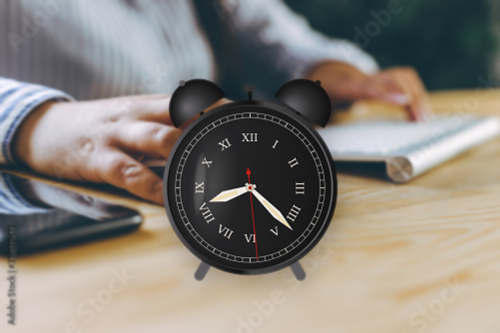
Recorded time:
{"hour": 8, "minute": 22, "second": 29}
